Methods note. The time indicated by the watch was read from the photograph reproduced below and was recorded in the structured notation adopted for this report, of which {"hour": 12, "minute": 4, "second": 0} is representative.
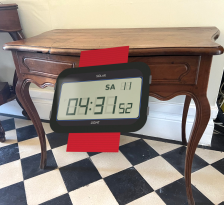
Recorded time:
{"hour": 4, "minute": 31, "second": 52}
